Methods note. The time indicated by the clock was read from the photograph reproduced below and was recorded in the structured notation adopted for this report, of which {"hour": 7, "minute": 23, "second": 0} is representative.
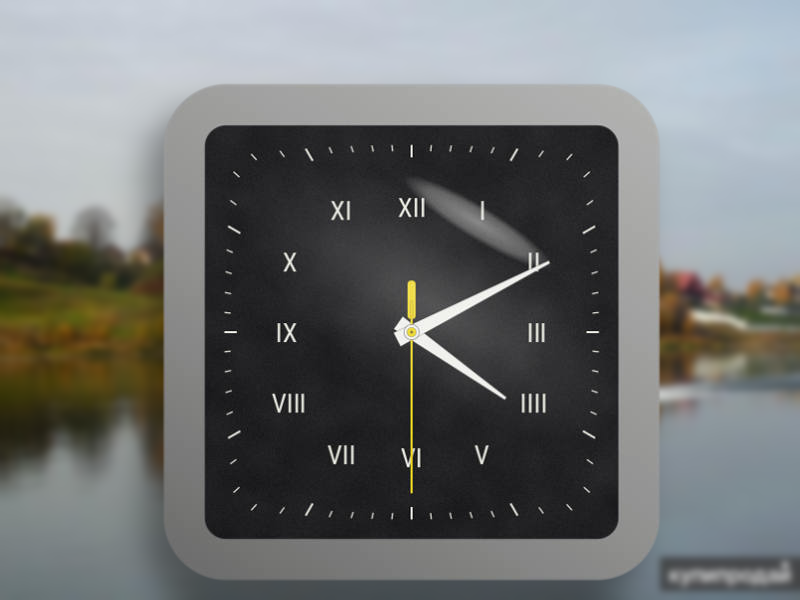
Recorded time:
{"hour": 4, "minute": 10, "second": 30}
